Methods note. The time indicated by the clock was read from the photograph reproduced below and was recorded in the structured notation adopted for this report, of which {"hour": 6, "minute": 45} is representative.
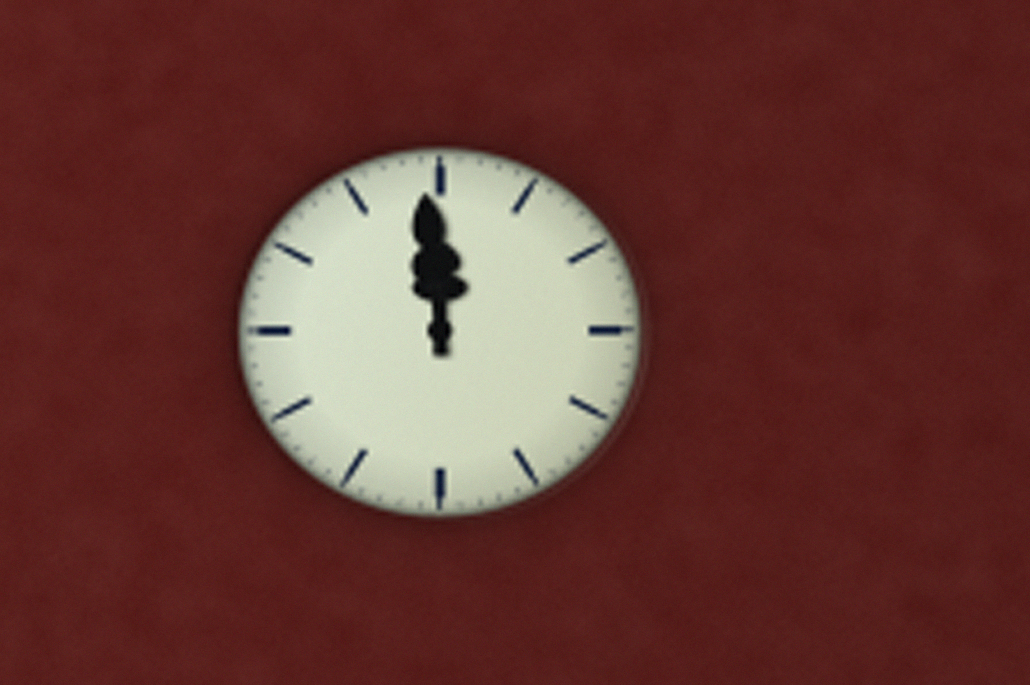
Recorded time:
{"hour": 11, "minute": 59}
